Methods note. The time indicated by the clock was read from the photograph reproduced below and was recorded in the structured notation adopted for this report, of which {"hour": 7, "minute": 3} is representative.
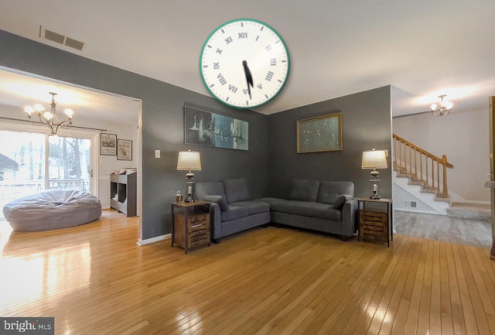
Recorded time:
{"hour": 5, "minute": 29}
